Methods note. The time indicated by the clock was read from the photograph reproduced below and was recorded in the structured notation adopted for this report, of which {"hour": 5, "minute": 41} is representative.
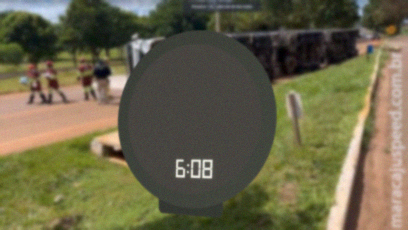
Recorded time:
{"hour": 6, "minute": 8}
